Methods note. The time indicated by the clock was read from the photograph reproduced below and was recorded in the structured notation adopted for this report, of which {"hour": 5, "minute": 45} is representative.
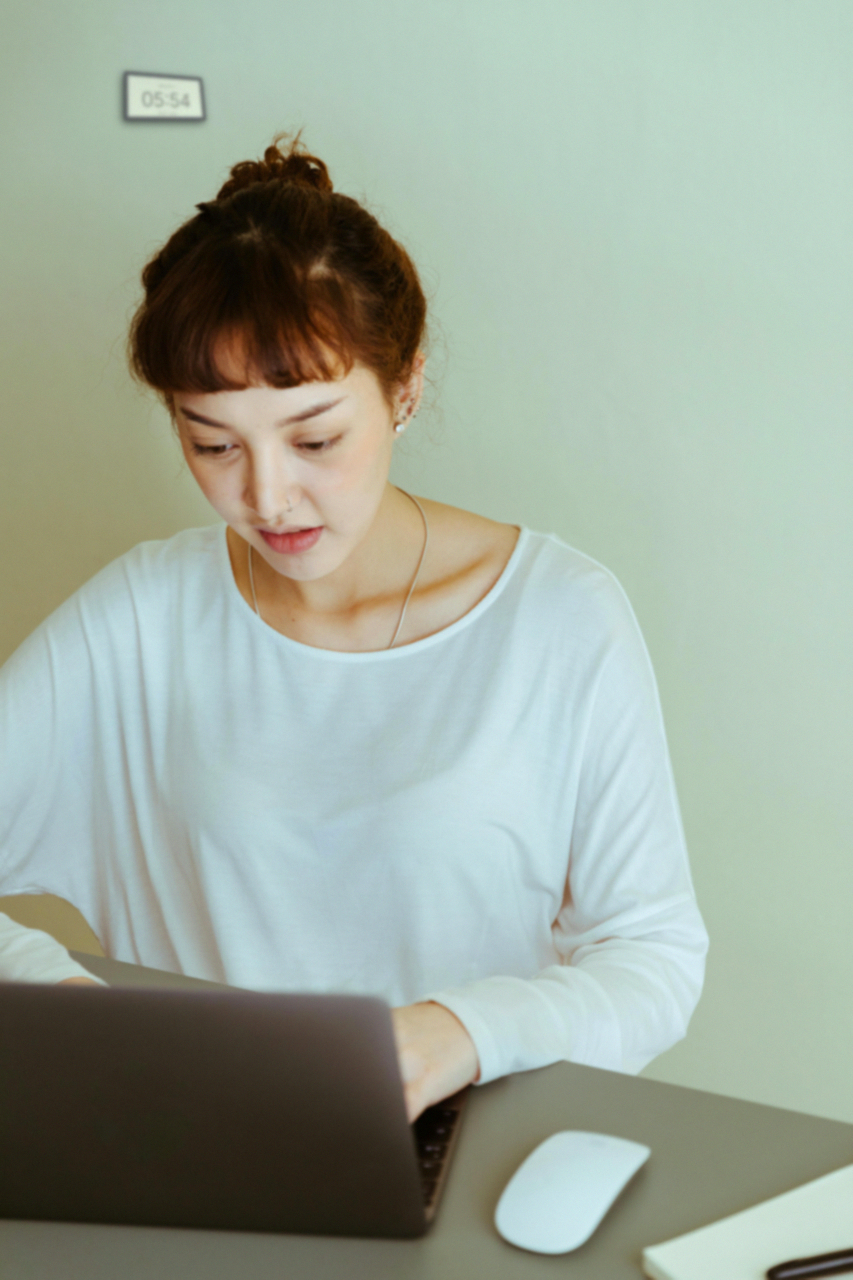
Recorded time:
{"hour": 5, "minute": 54}
